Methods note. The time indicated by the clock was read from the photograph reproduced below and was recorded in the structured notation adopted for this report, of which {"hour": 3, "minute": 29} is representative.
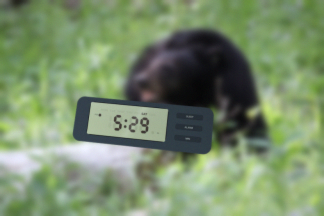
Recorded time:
{"hour": 5, "minute": 29}
